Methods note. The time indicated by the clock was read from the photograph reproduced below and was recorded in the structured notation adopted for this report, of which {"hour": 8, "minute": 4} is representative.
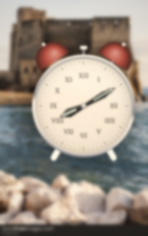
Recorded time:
{"hour": 8, "minute": 10}
